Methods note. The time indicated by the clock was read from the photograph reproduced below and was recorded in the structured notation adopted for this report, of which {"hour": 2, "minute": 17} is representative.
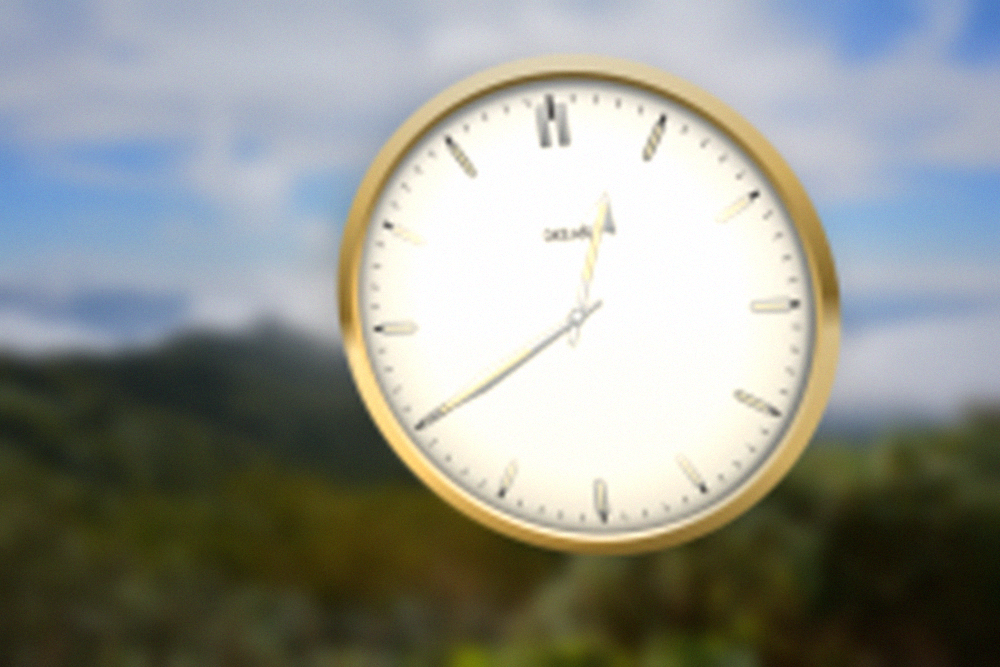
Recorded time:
{"hour": 12, "minute": 40}
